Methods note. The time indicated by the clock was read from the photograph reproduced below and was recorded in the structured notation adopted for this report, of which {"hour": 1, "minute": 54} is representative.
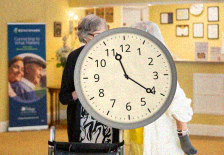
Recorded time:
{"hour": 11, "minute": 21}
